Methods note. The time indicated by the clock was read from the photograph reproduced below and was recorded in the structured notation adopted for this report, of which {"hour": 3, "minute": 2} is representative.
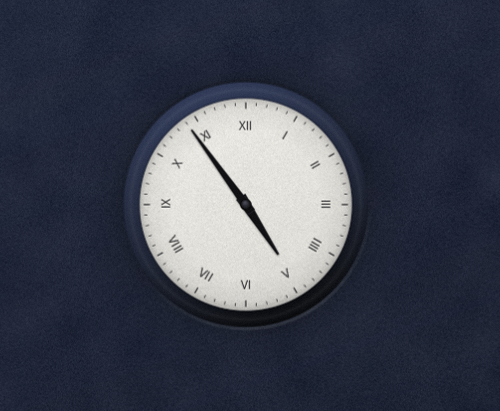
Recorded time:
{"hour": 4, "minute": 54}
